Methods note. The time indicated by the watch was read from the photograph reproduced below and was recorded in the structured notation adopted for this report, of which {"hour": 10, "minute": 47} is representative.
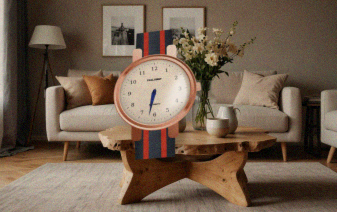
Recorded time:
{"hour": 6, "minute": 32}
